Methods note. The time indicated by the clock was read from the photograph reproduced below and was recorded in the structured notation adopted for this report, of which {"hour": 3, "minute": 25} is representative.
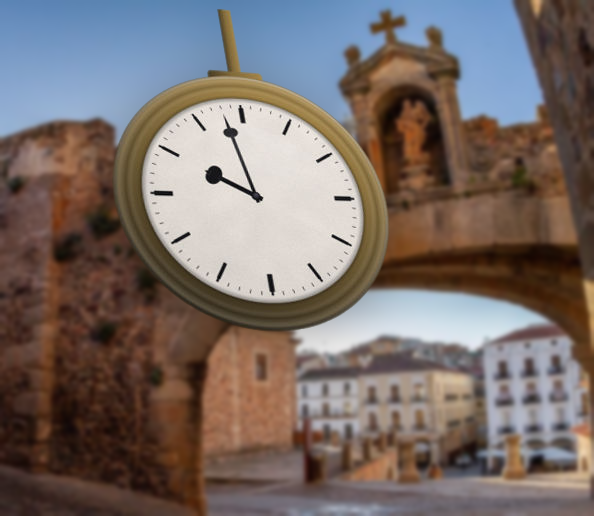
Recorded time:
{"hour": 9, "minute": 58}
